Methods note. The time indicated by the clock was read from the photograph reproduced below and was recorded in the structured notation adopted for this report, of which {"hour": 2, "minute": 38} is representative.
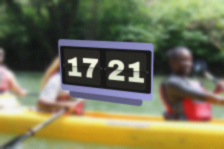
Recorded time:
{"hour": 17, "minute": 21}
